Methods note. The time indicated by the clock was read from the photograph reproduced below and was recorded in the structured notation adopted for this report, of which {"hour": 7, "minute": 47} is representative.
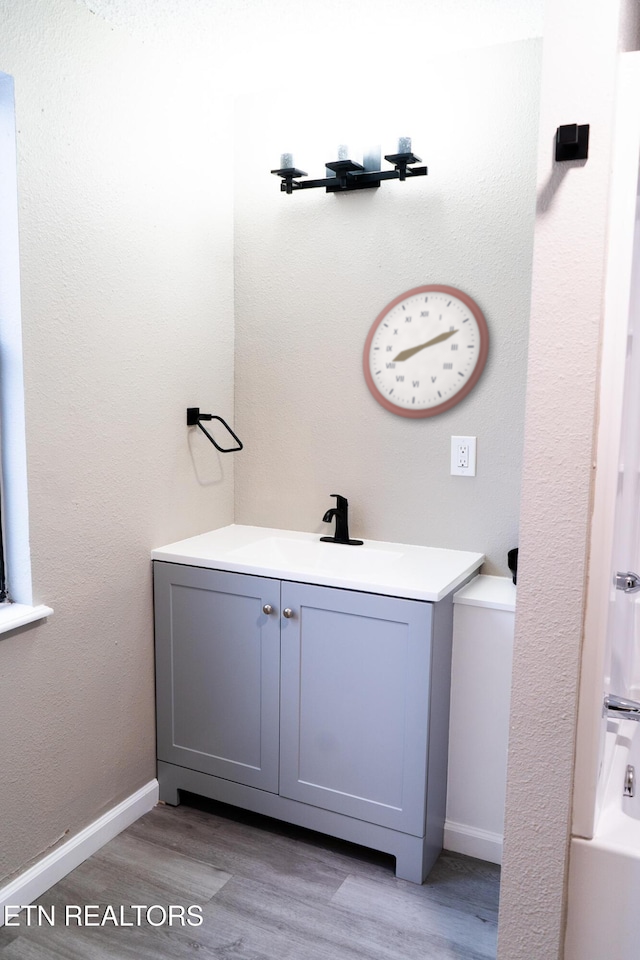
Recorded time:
{"hour": 8, "minute": 11}
